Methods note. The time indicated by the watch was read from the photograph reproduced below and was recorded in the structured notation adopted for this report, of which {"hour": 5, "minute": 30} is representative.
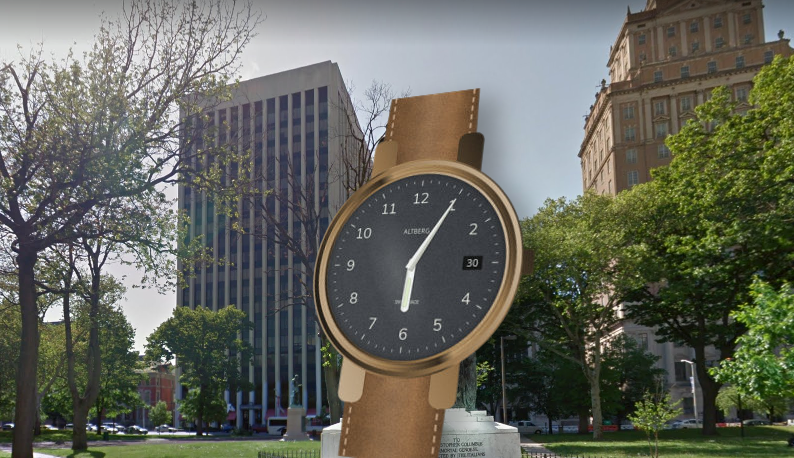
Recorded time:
{"hour": 6, "minute": 5}
